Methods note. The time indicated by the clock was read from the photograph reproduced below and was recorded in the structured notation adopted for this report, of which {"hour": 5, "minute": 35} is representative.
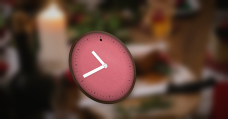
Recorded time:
{"hour": 10, "minute": 41}
